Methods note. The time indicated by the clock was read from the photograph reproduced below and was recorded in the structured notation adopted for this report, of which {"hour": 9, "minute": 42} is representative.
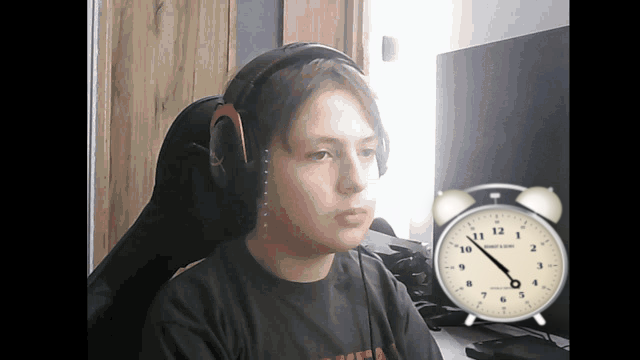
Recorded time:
{"hour": 4, "minute": 53}
